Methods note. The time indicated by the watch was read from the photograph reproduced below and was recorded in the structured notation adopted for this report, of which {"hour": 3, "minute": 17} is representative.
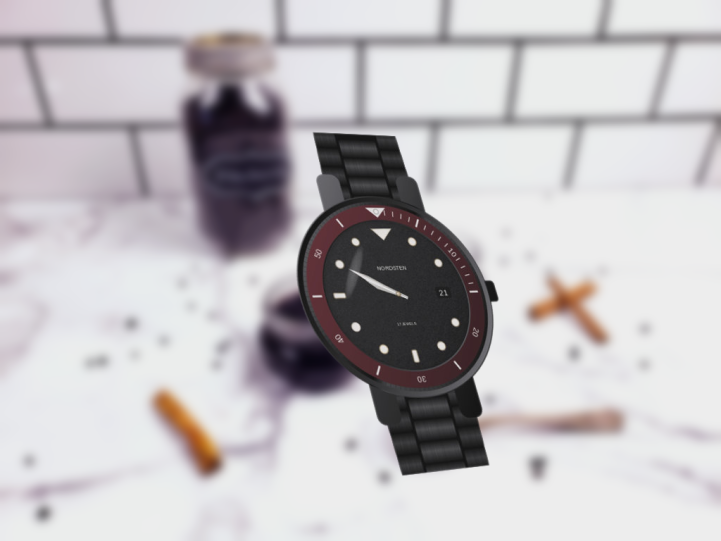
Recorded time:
{"hour": 9, "minute": 50}
